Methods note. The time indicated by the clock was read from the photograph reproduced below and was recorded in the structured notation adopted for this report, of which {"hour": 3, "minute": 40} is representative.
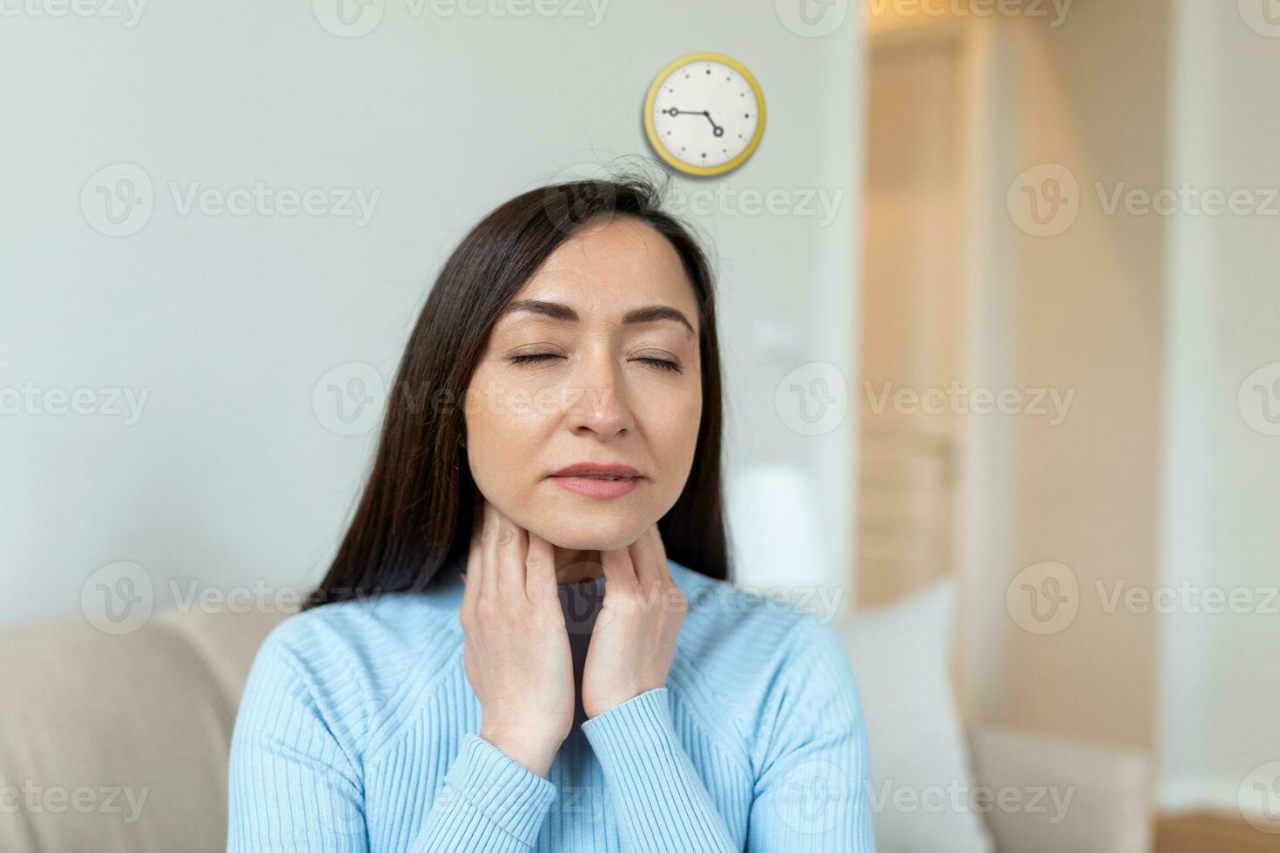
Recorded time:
{"hour": 4, "minute": 45}
